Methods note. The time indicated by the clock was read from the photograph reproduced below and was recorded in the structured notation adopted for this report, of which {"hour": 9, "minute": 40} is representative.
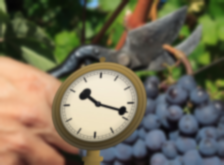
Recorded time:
{"hour": 10, "minute": 18}
